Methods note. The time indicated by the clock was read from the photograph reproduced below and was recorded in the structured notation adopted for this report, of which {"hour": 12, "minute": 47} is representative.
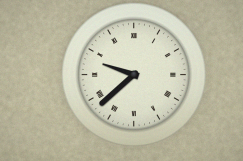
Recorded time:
{"hour": 9, "minute": 38}
